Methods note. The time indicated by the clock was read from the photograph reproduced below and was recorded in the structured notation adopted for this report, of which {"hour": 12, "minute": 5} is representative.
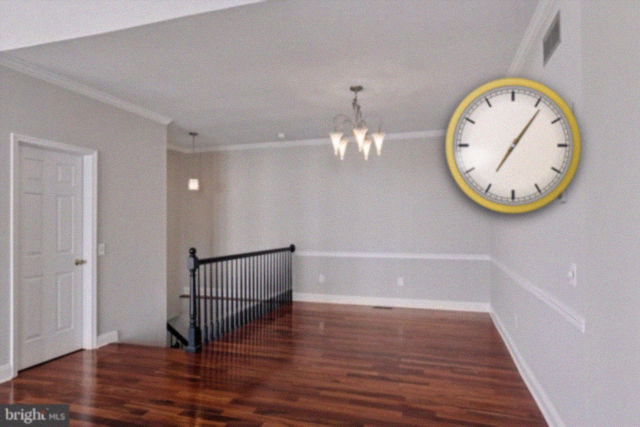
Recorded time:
{"hour": 7, "minute": 6}
